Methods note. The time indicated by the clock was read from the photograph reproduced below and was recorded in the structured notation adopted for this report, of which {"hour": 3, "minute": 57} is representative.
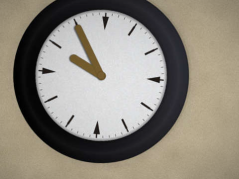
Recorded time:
{"hour": 9, "minute": 55}
